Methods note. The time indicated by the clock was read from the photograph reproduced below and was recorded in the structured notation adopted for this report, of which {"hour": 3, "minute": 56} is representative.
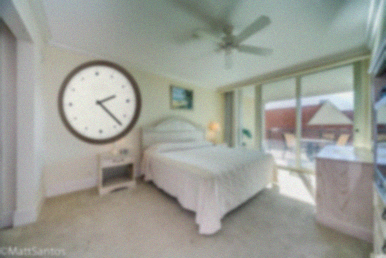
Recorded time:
{"hour": 2, "minute": 23}
